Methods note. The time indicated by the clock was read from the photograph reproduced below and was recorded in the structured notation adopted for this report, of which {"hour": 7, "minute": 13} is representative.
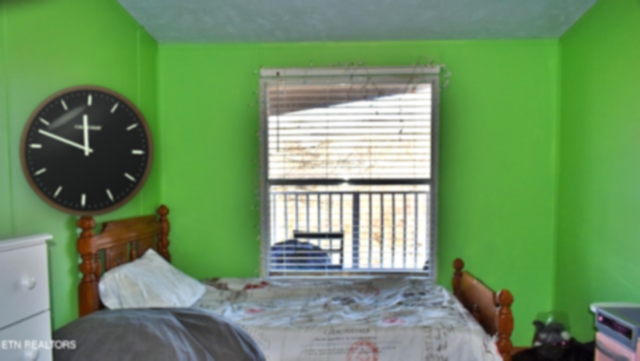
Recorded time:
{"hour": 11, "minute": 48}
